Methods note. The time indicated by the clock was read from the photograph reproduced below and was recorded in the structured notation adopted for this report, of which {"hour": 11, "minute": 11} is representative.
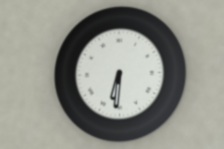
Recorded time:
{"hour": 6, "minute": 31}
